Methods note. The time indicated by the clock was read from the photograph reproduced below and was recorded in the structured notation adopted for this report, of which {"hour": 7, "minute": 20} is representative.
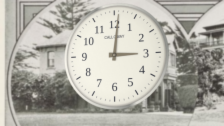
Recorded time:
{"hour": 3, "minute": 1}
